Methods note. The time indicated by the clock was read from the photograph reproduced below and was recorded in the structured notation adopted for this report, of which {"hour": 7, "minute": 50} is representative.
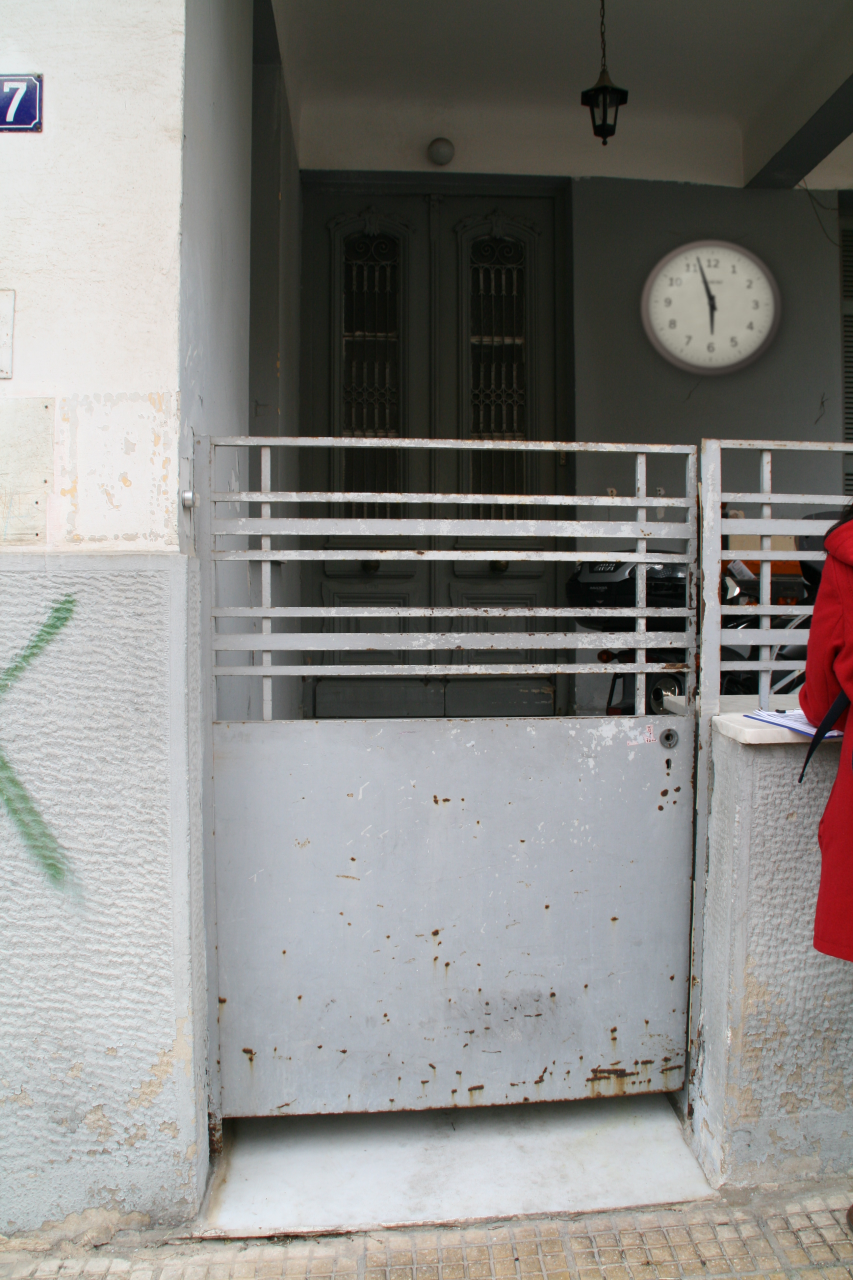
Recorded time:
{"hour": 5, "minute": 57}
